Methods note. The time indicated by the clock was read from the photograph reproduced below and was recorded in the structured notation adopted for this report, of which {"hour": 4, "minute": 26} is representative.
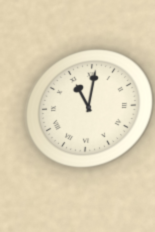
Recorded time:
{"hour": 11, "minute": 1}
